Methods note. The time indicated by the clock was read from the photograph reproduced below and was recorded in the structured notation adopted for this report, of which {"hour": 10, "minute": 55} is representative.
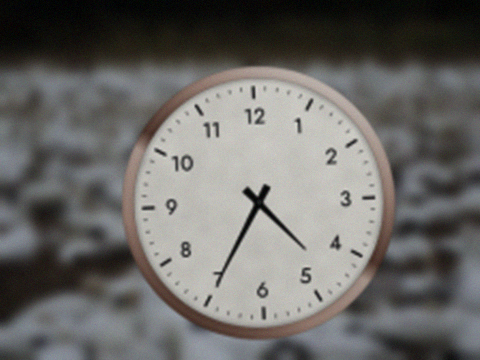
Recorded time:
{"hour": 4, "minute": 35}
